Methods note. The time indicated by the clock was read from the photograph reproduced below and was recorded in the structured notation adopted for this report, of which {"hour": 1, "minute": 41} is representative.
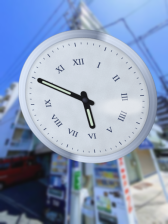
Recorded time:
{"hour": 5, "minute": 50}
